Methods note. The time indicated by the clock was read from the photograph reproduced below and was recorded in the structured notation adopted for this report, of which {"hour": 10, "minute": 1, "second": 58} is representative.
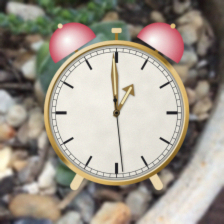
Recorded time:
{"hour": 12, "minute": 59, "second": 29}
